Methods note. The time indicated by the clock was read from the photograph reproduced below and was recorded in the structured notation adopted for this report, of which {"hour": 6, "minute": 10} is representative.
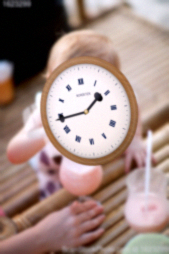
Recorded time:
{"hour": 1, "minute": 44}
